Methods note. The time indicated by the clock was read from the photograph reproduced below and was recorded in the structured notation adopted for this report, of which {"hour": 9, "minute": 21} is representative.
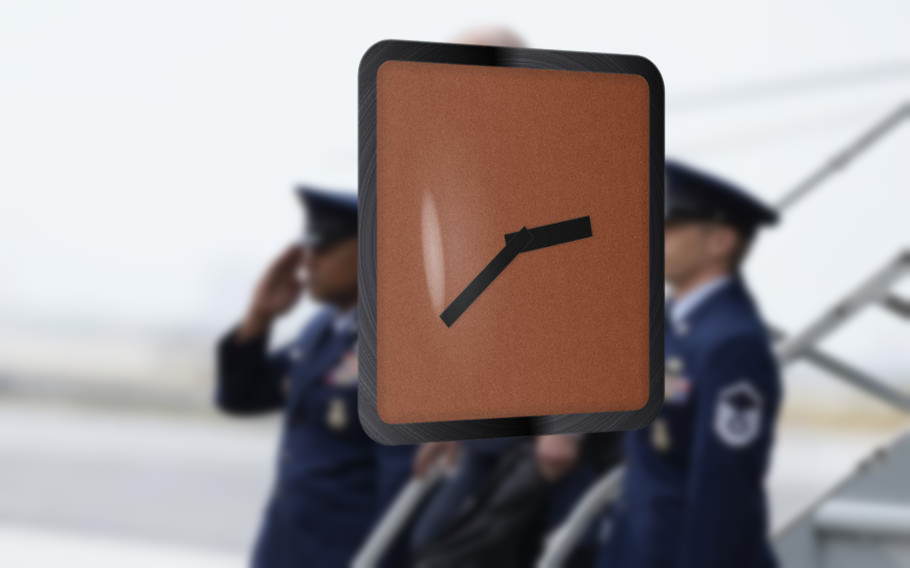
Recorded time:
{"hour": 2, "minute": 38}
